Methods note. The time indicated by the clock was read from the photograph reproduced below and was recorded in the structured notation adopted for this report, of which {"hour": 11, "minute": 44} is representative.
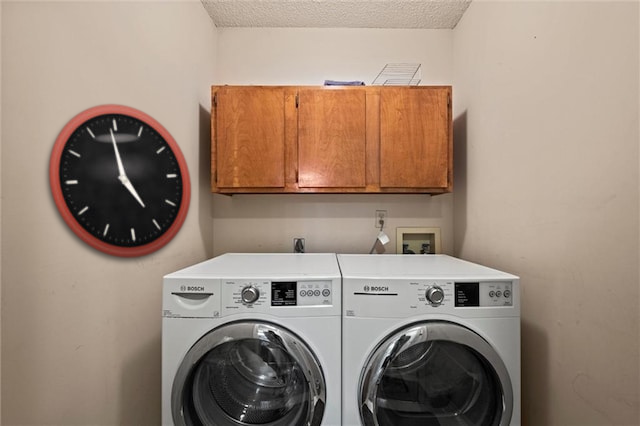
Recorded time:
{"hour": 4, "minute": 59}
